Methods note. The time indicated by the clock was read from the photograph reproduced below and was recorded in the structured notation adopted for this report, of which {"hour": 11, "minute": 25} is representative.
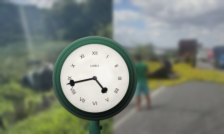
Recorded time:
{"hour": 4, "minute": 43}
